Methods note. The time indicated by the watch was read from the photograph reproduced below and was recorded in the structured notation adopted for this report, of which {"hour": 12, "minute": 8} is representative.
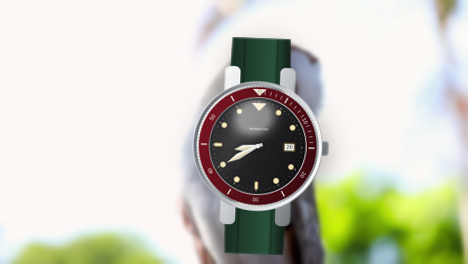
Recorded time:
{"hour": 8, "minute": 40}
